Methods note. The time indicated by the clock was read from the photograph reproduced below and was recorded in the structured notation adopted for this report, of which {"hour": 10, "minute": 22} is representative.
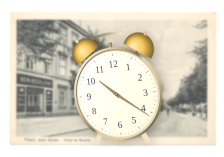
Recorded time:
{"hour": 10, "minute": 21}
